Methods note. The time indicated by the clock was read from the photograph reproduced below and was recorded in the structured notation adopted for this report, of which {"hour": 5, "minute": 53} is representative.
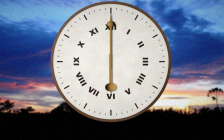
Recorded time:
{"hour": 6, "minute": 0}
